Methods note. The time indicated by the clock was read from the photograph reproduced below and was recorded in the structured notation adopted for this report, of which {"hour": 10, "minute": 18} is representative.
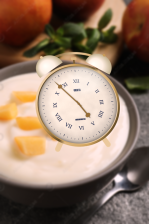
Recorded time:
{"hour": 4, "minute": 53}
